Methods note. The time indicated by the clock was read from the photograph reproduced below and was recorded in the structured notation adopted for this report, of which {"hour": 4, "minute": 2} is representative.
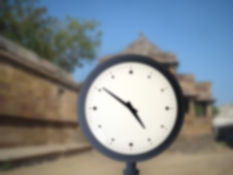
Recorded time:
{"hour": 4, "minute": 51}
